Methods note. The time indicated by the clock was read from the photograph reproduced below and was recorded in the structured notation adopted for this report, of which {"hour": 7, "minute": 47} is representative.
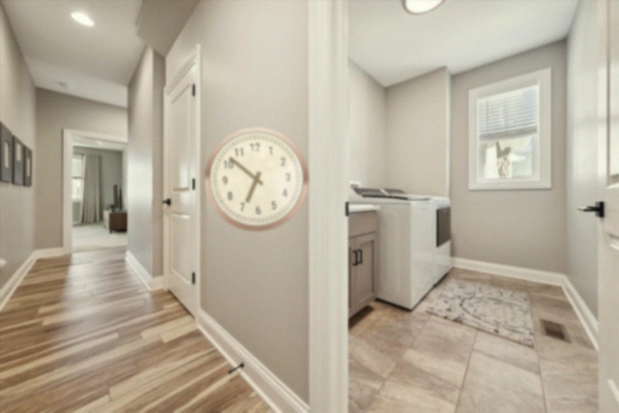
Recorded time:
{"hour": 6, "minute": 52}
